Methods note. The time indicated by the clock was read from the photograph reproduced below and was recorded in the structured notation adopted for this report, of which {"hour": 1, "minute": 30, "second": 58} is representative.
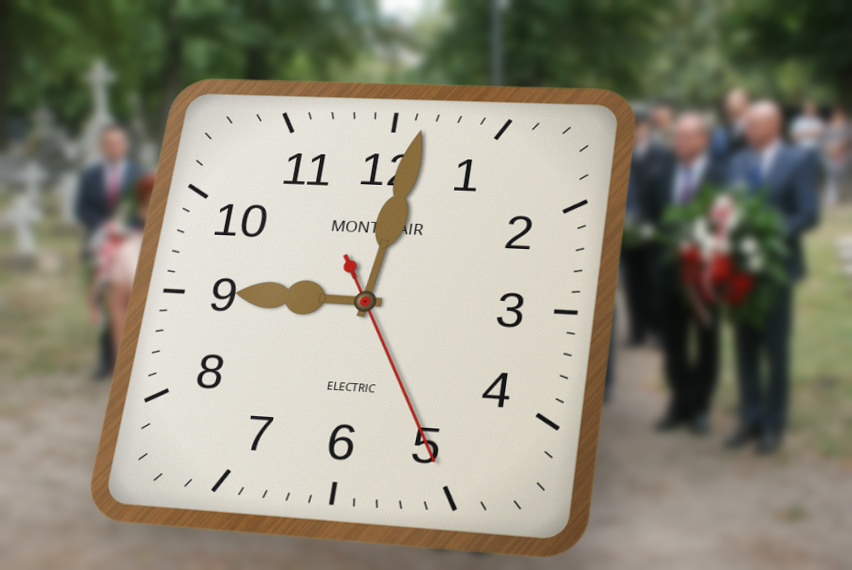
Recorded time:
{"hour": 9, "minute": 1, "second": 25}
